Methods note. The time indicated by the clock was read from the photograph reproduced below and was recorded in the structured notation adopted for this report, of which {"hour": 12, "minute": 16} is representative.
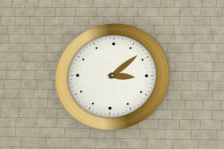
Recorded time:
{"hour": 3, "minute": 8}
